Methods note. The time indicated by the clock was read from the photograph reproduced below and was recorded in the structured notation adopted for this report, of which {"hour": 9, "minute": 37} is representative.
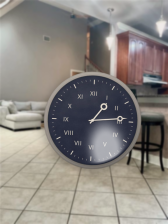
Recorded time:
{"hour": 1, "minute": 14}
